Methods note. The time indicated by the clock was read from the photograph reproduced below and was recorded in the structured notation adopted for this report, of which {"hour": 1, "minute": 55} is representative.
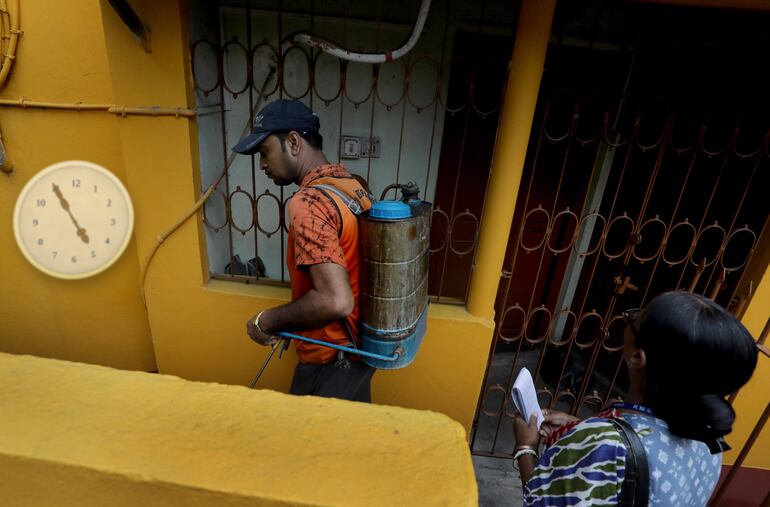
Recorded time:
{"hour": 4, "minute": 55}
